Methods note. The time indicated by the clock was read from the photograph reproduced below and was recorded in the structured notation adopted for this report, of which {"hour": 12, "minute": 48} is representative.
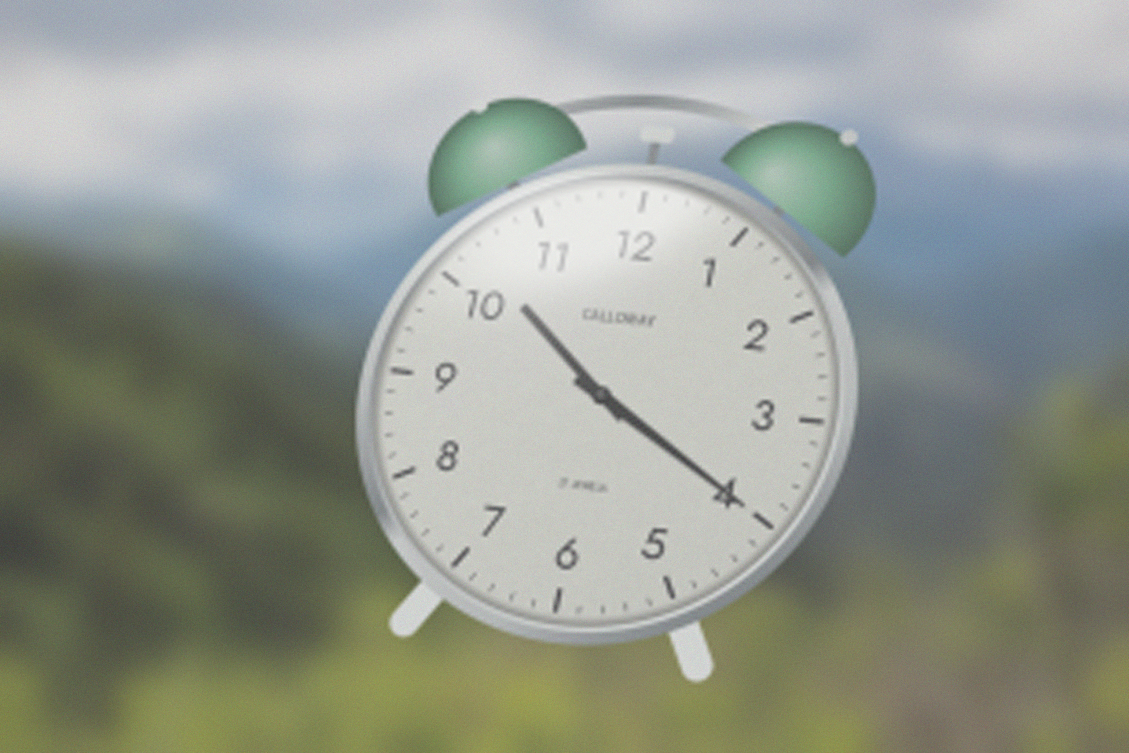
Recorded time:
{"hour": 10, "minute": 20}
